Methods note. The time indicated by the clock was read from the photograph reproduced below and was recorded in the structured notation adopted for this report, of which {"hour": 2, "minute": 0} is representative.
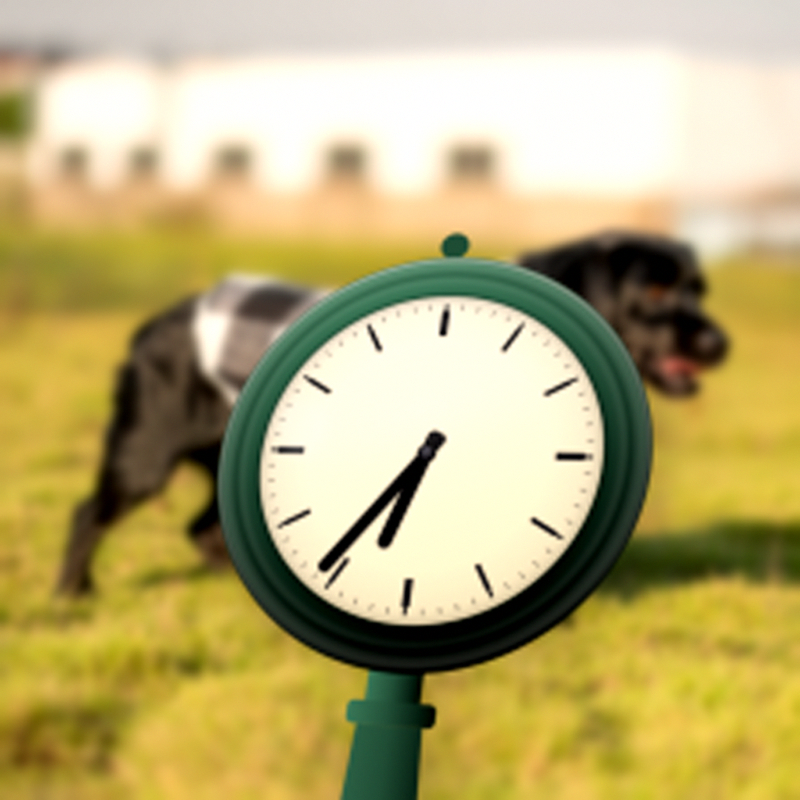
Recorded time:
{"hour": 6, "minute": 36}
